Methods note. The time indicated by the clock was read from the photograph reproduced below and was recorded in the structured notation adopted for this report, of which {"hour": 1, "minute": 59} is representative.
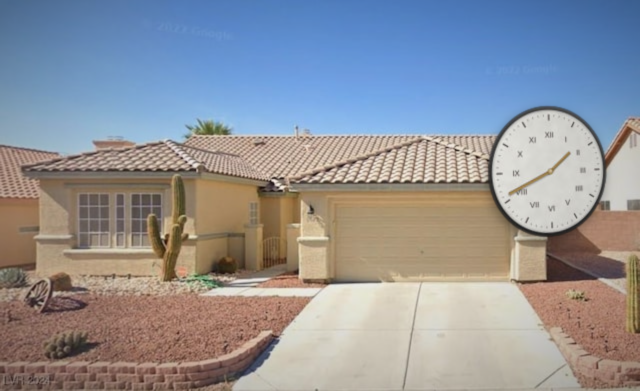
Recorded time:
{"hour": 1, "minute": 41}
